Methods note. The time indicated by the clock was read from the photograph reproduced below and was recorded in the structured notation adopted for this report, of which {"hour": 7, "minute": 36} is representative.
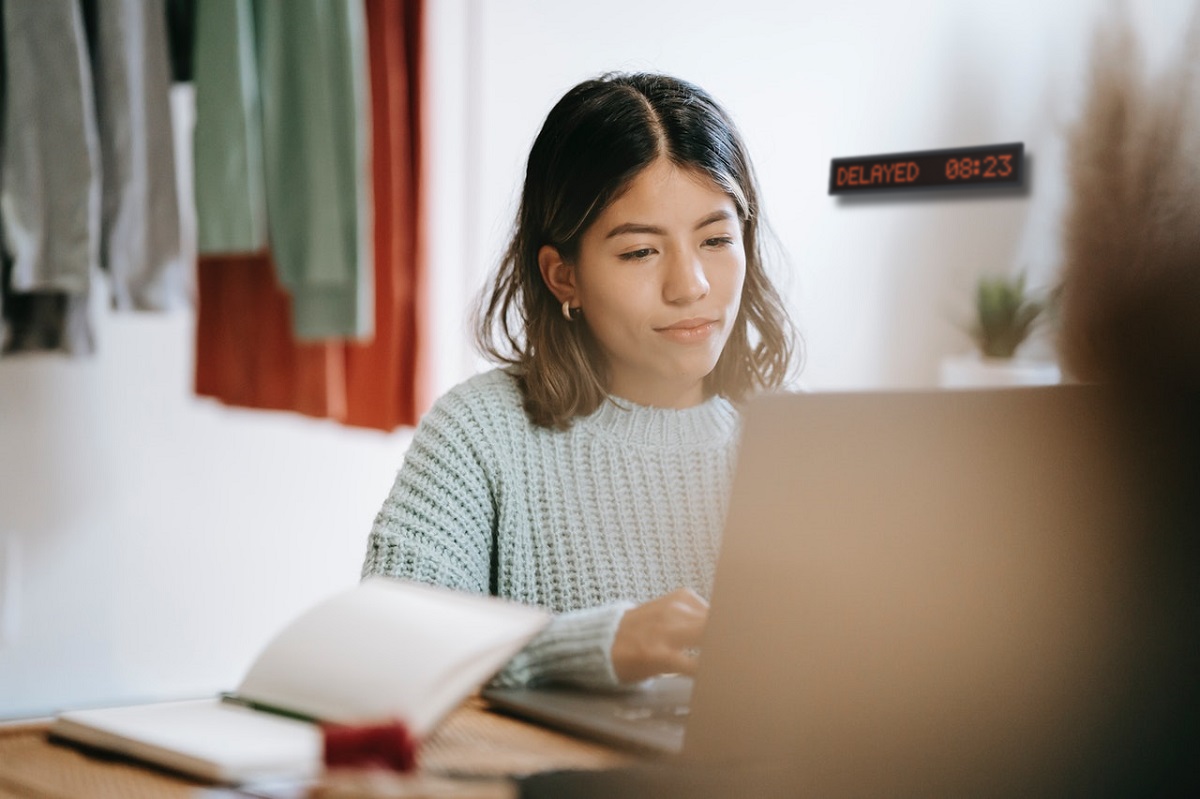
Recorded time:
{"hour": 8, "minute": 23}
